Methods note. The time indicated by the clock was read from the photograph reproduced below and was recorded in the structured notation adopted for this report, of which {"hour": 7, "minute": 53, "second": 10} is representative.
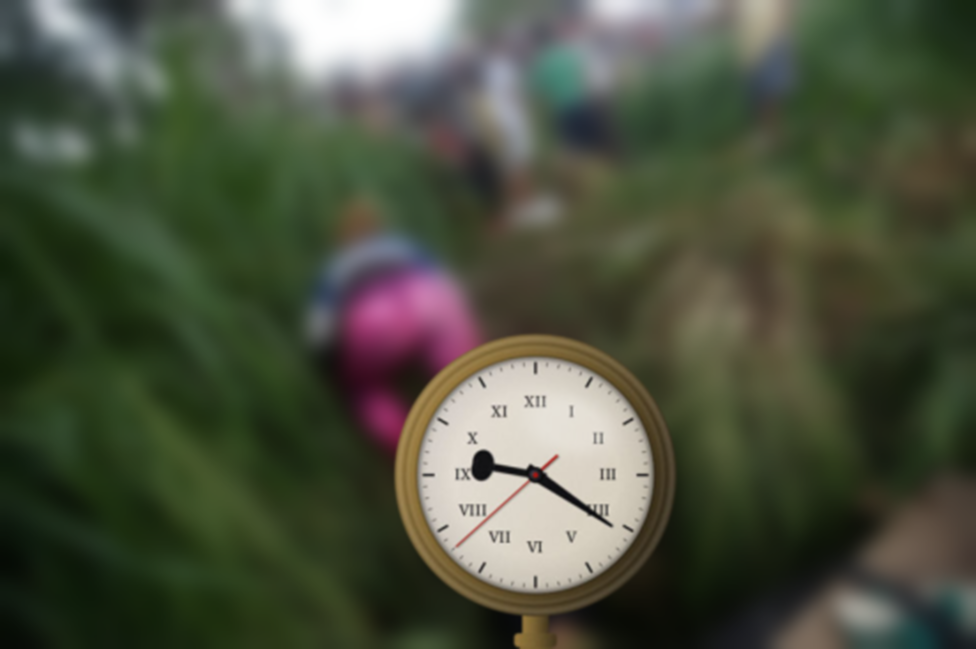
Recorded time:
{"hour": 9, "minute": 20, "second": 38}
